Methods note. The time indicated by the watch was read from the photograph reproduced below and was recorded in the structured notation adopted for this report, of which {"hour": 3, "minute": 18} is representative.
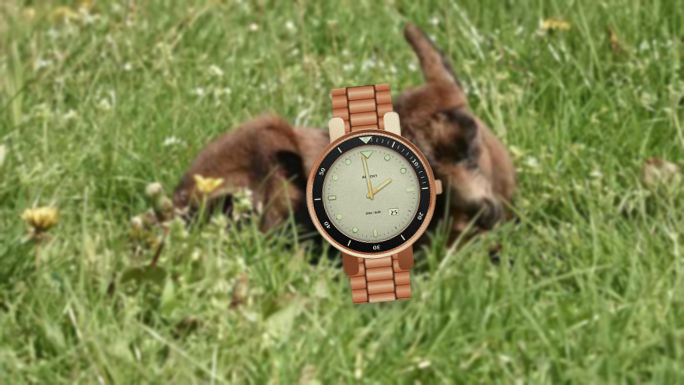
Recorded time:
{"hour": 1, "minute": 59}
